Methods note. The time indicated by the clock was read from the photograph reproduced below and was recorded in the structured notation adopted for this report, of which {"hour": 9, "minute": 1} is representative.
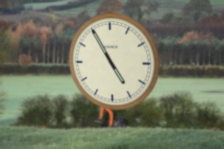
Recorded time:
{"hour": 4, "minute": 55}
